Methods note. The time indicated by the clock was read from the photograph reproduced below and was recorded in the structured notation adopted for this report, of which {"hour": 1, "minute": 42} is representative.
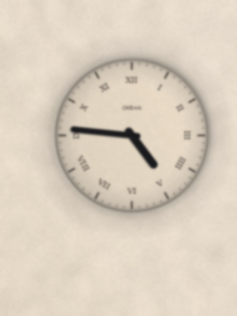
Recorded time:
{"hour": 4, "minute": 46}
